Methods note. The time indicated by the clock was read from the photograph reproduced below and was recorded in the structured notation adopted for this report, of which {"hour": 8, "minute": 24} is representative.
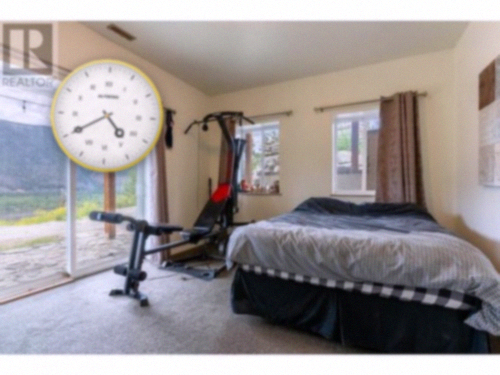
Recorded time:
{"hour": 4, "minute": 40}
